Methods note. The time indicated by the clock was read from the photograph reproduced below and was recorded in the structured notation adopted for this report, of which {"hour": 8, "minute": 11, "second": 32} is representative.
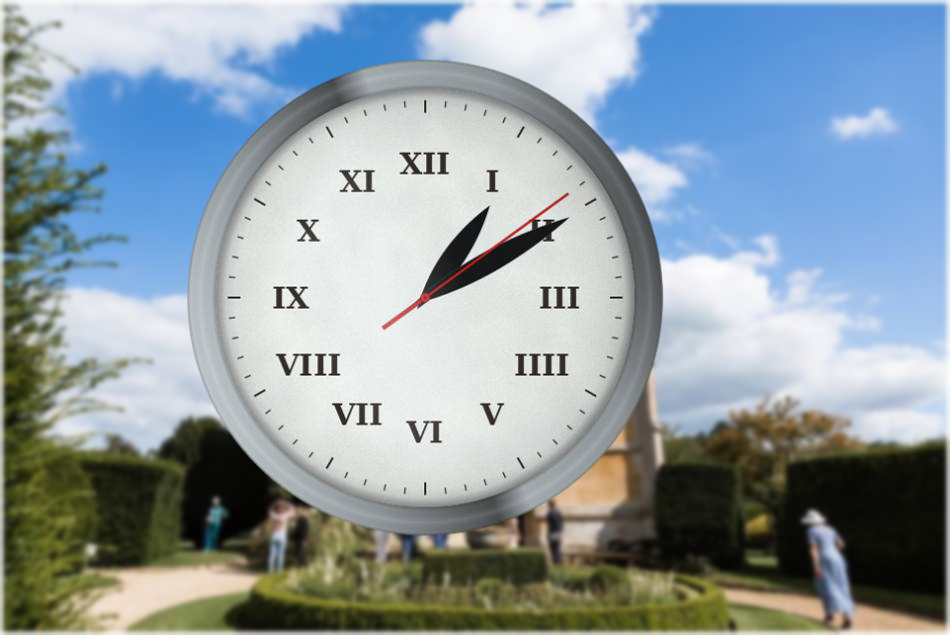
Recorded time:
{"hour": 1, "minute": 10, "second": 9}
